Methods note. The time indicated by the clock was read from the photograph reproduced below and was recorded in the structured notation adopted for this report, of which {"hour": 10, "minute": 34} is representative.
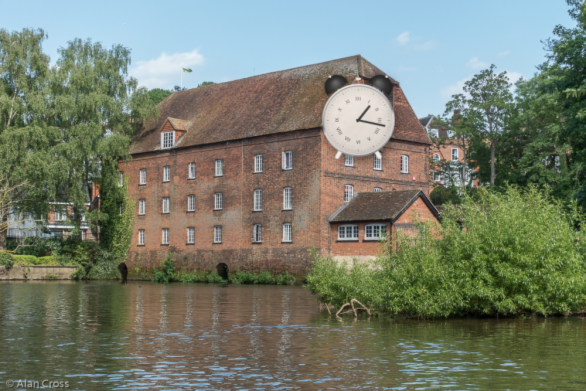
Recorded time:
{"hour": 1, "minute": 17}
